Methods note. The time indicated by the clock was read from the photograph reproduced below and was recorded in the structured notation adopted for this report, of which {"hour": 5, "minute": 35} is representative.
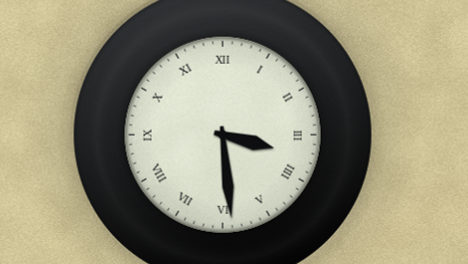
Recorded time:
{"hour": 3, "minute": 29}
